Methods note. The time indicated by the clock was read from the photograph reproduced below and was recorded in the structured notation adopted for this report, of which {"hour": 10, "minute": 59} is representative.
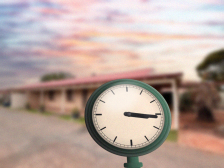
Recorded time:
{"hour": 3, "minute": 16}
